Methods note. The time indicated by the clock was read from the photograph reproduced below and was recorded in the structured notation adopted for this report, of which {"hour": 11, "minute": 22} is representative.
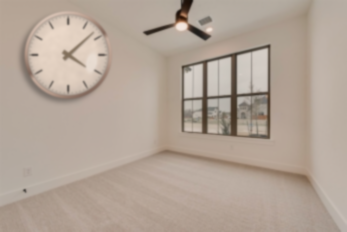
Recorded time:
{"hour": 4, "minute": 8}
